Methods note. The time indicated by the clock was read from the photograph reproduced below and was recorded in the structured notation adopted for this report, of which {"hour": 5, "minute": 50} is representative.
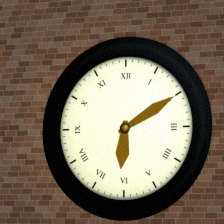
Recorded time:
{"hour": 6, "minute": 10}
